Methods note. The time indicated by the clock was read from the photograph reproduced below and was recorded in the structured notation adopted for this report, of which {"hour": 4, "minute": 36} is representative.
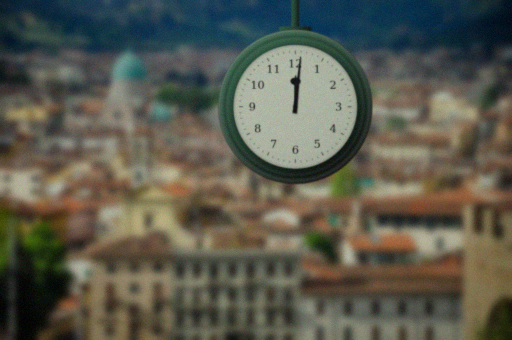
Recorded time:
{"hour": 12, "minute": 1}
